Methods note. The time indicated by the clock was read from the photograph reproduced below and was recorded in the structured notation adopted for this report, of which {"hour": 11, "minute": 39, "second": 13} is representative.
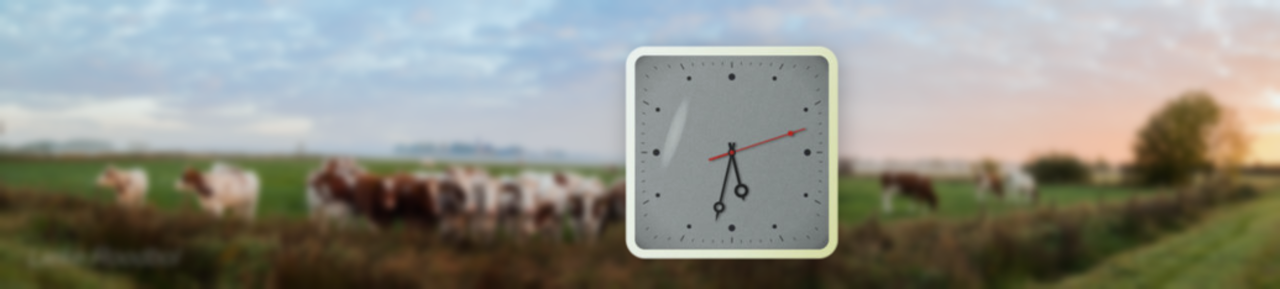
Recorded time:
{"hour": 5, "minute": 32, "second": 12}
